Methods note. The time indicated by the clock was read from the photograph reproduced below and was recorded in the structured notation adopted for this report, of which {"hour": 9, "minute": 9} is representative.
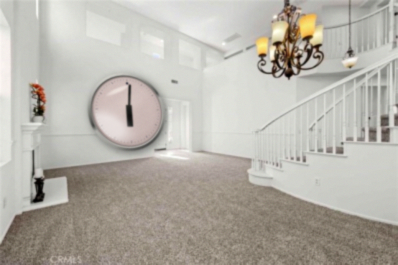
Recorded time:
{"hour": 6, "minute": 1}
